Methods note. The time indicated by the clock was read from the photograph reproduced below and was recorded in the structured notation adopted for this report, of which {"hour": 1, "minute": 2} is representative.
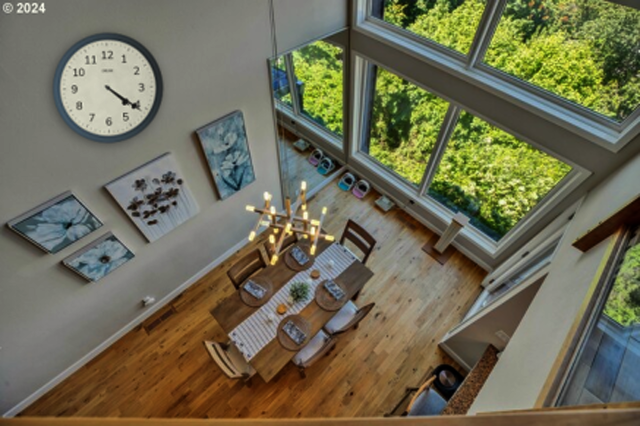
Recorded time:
{"hour": 4, "minute": 21}
